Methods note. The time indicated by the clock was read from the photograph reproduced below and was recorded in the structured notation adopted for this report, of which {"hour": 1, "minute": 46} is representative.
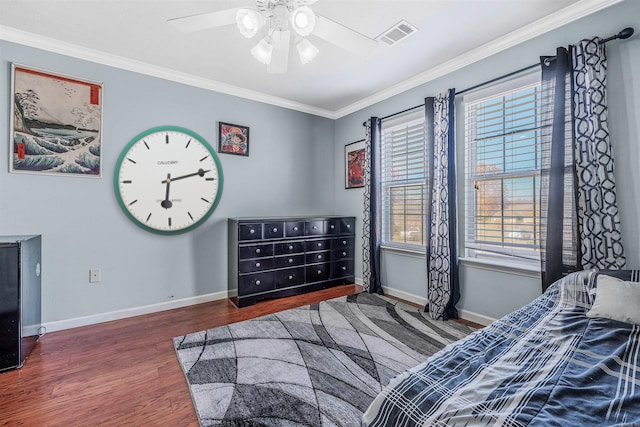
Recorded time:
{"hour": 6, "minute": 13}
